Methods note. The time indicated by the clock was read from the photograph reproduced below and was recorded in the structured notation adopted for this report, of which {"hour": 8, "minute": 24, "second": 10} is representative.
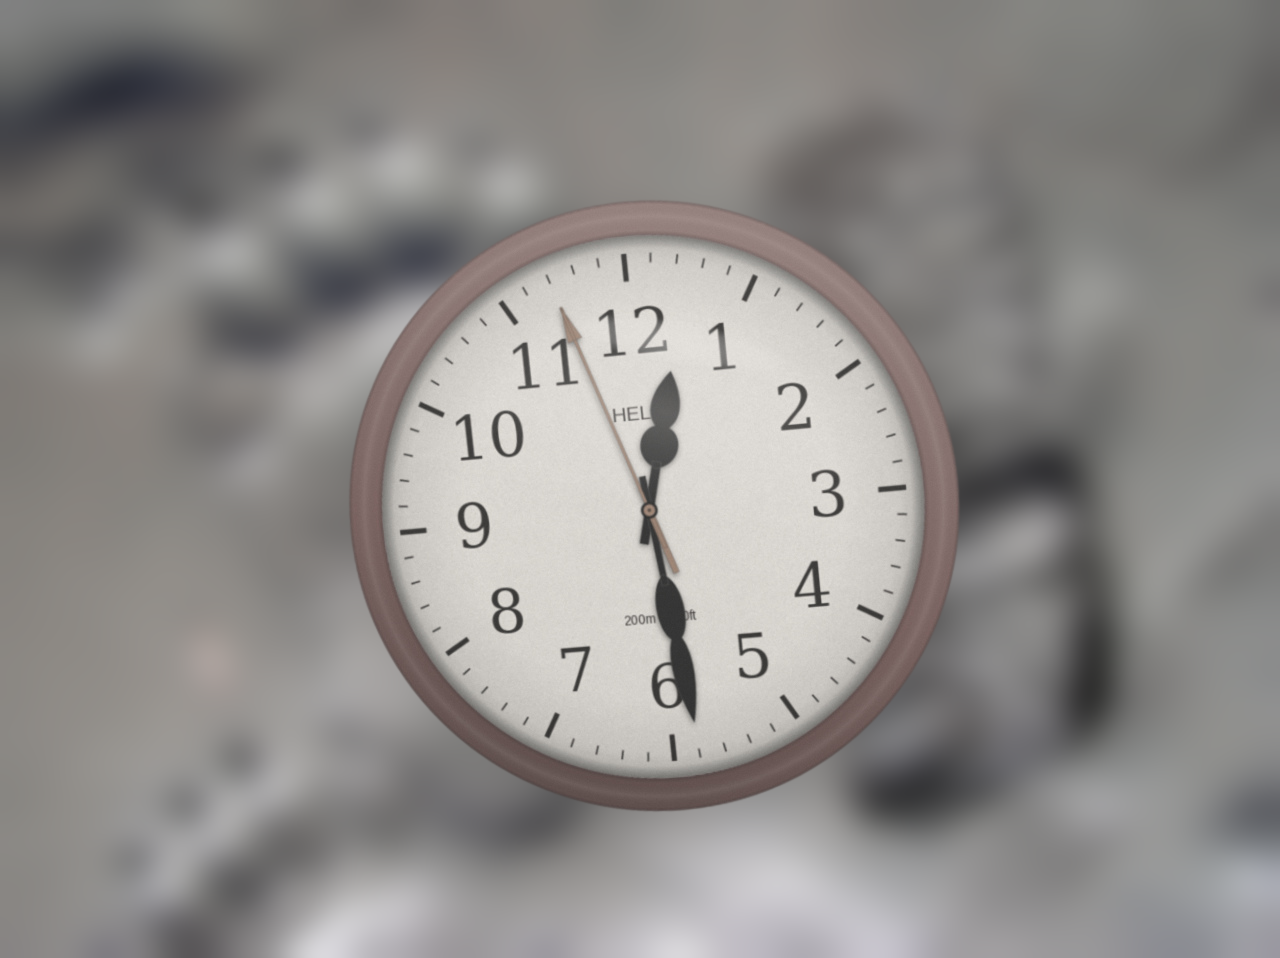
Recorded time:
{"hour": 12, "minute": 28, "second": 57}
